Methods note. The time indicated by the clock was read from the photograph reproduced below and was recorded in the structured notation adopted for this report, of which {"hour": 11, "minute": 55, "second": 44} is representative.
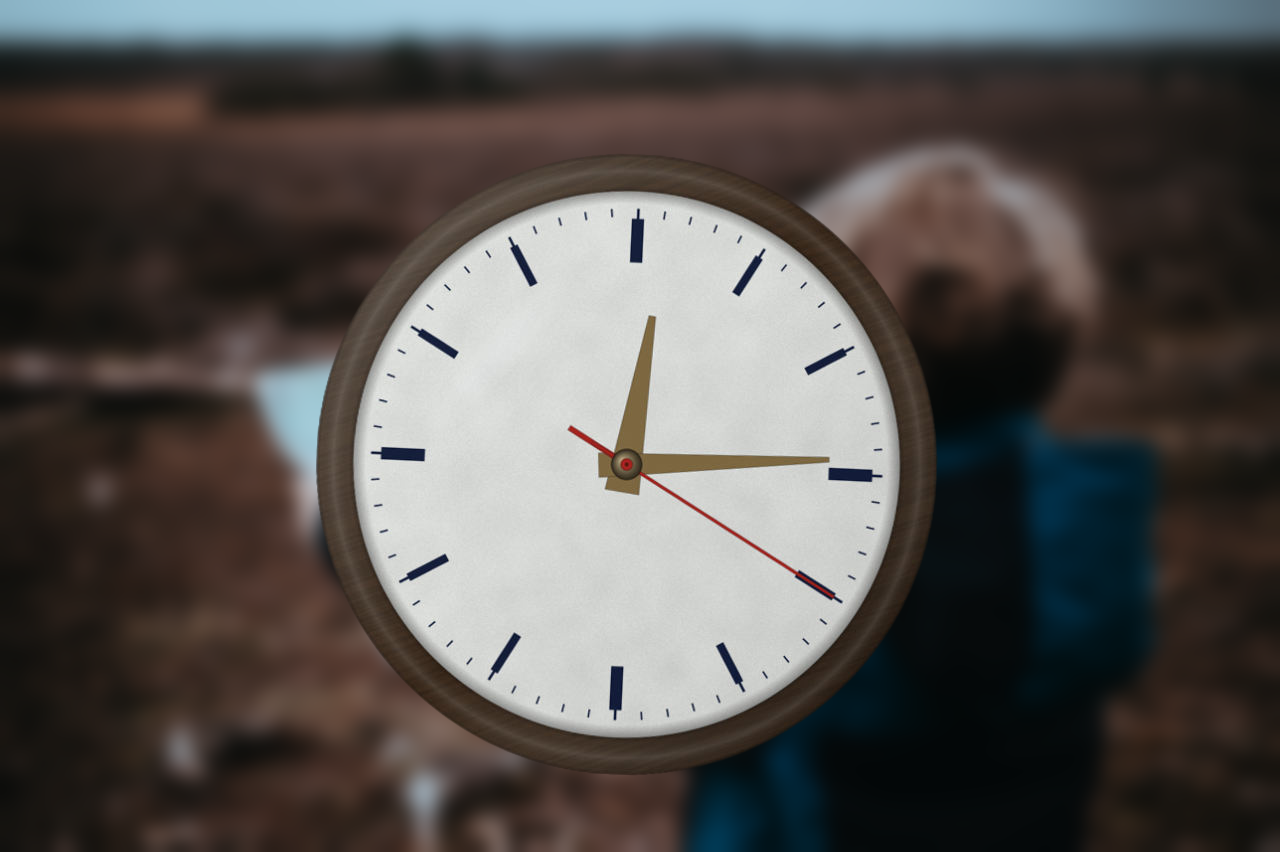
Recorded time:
{"hour": 12, "minute": 14, "second": 20}
